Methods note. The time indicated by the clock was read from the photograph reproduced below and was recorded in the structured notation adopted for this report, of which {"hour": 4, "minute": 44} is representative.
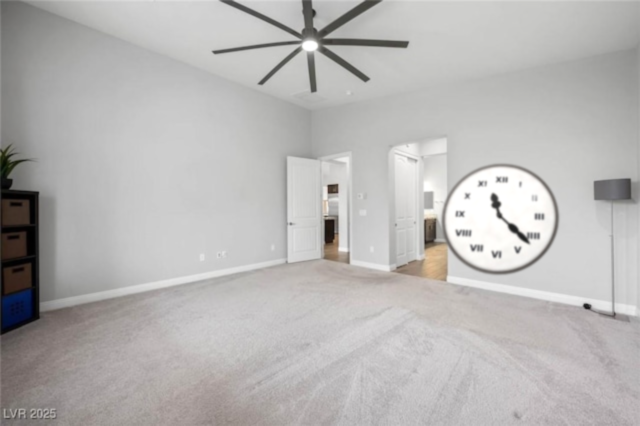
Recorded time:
{"hour": 11, "minute": 22}
